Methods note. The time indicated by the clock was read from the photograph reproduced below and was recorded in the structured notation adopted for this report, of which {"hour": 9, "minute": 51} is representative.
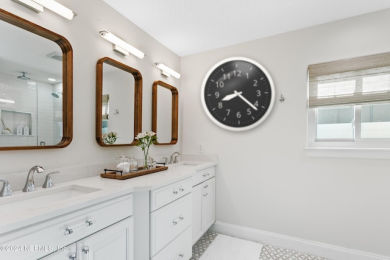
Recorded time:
{"hour": 8, "minute": 22}
